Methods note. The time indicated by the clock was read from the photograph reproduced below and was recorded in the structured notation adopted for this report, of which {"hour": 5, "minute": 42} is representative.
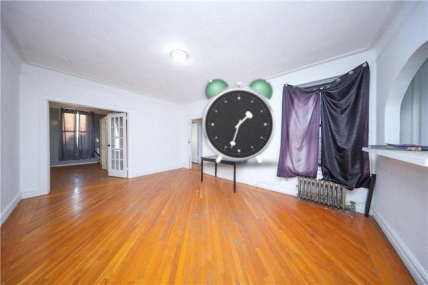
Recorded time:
{"hour": 1, "minute": 33}
